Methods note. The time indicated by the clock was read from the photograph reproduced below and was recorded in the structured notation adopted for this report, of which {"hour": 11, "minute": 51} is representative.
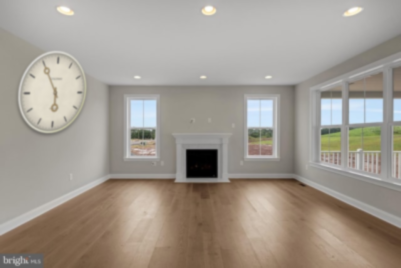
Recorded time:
{"hour": 5, "minute": 55}
